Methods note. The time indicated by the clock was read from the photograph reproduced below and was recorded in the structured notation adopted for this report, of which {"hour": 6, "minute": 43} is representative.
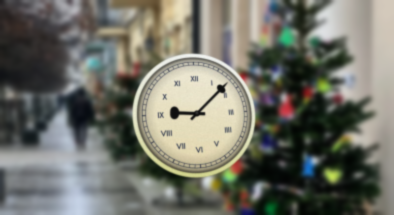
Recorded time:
{"hour": 9, "minute": 8}
